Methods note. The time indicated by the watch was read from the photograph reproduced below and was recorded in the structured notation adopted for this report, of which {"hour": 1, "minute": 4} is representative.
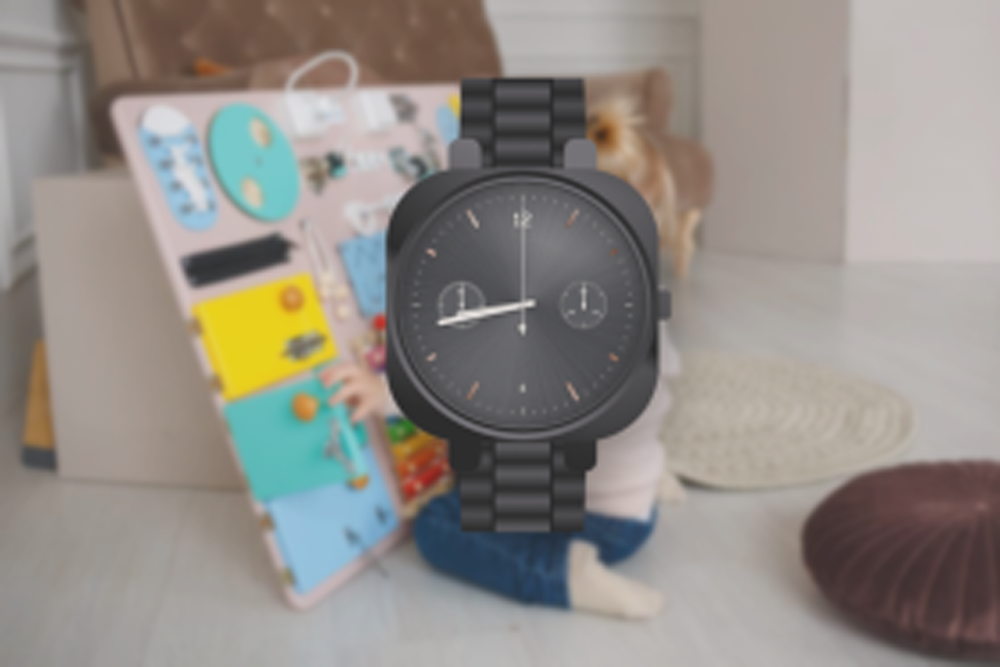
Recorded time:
{"hour": 8, "minute": 43}
